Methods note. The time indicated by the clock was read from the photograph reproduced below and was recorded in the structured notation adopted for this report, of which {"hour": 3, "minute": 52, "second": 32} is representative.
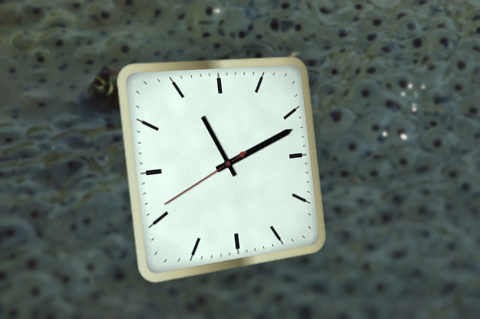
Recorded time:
{"hour": 11, "minute": 11, "second": 41}
